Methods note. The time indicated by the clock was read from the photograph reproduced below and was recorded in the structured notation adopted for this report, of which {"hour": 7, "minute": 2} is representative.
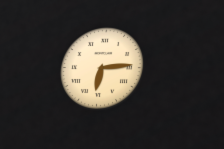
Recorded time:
{"hour": 6, "minute": 14}
